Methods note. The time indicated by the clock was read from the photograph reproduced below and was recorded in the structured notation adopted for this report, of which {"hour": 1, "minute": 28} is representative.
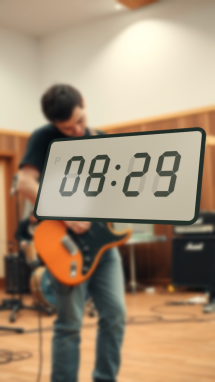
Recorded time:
{"hour": 8, "minute": 29}
